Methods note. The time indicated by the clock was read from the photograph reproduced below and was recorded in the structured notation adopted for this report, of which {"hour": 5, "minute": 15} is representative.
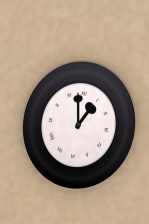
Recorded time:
{"hour": 12, "minute": 58}
